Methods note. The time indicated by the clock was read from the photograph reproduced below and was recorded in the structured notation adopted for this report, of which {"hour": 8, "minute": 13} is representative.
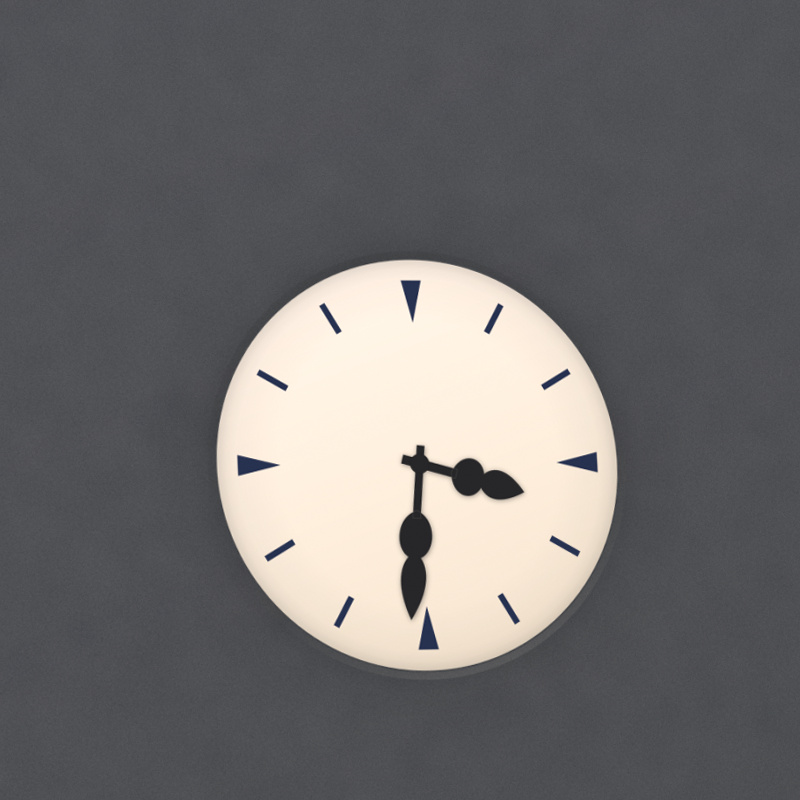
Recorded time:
{"hour": 3, "minute": 31}
